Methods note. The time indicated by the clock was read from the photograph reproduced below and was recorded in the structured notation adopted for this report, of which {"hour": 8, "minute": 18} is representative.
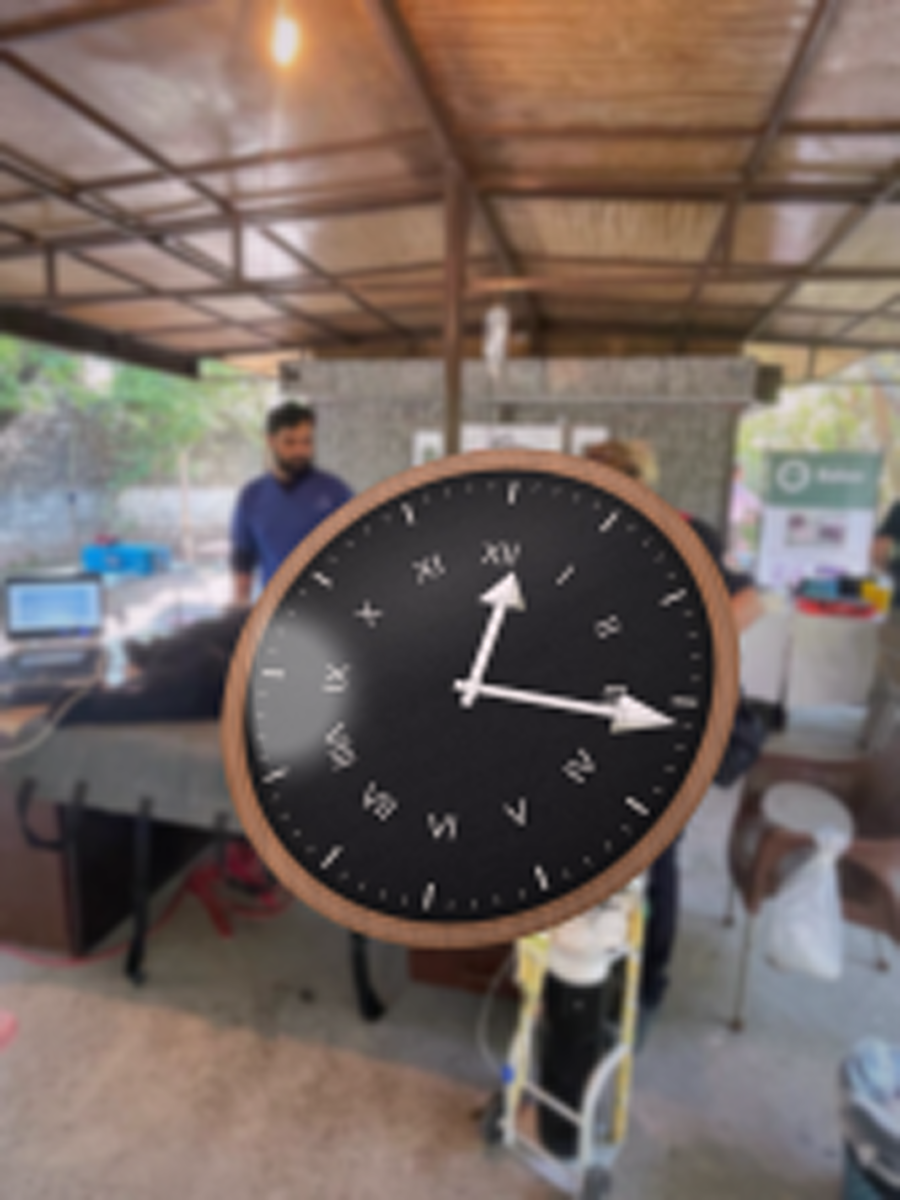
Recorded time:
{"hour": 12, "minute": 16}
